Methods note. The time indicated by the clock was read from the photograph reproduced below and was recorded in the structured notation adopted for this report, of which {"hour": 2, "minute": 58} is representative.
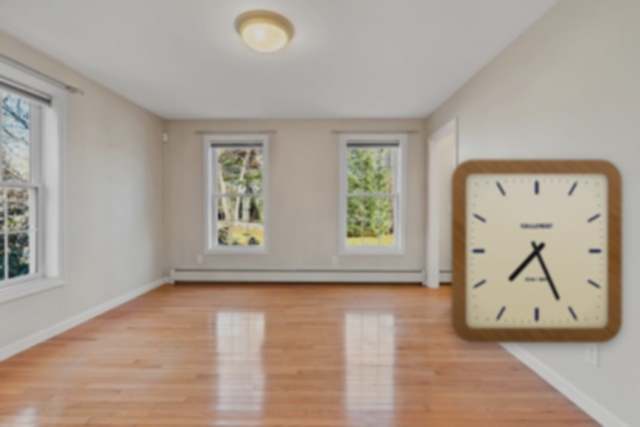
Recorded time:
{"hour": 7, "minute": 26}
